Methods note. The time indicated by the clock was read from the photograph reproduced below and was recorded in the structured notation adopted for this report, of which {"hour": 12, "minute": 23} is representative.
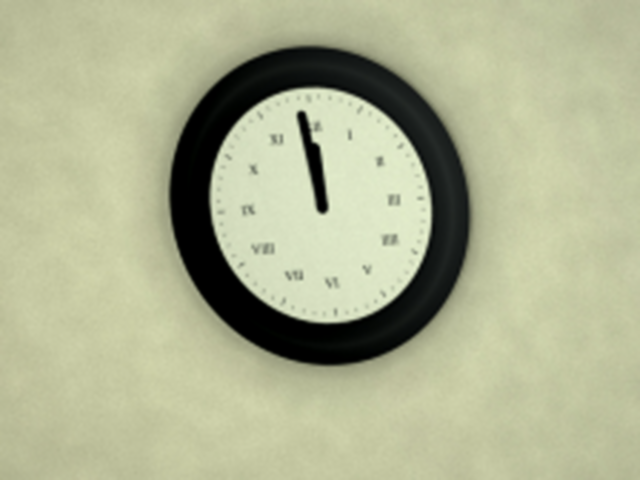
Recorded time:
{"hour": 11, "minute": 59}
